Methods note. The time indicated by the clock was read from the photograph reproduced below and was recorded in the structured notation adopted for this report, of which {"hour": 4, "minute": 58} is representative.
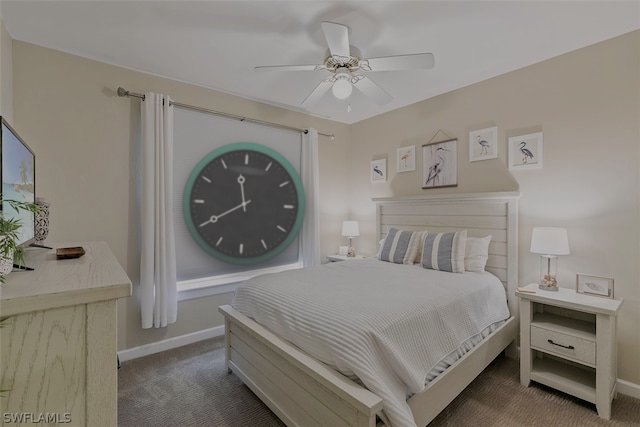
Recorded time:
{"hour": 11, "minute": 40}
